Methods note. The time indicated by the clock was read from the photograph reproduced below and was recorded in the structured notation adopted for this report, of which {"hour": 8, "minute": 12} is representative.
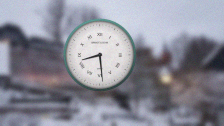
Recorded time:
{"hour": 8, "minute": 29}
